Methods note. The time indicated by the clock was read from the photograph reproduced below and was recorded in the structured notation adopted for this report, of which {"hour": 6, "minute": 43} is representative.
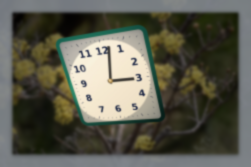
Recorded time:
{"hour": 3, "minute": 2}
